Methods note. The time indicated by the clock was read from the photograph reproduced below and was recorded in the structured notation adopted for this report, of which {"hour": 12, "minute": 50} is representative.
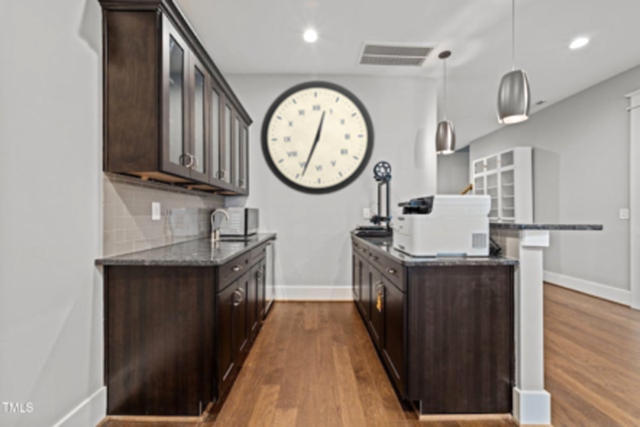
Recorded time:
{"hour": 12, "minute": 34}
